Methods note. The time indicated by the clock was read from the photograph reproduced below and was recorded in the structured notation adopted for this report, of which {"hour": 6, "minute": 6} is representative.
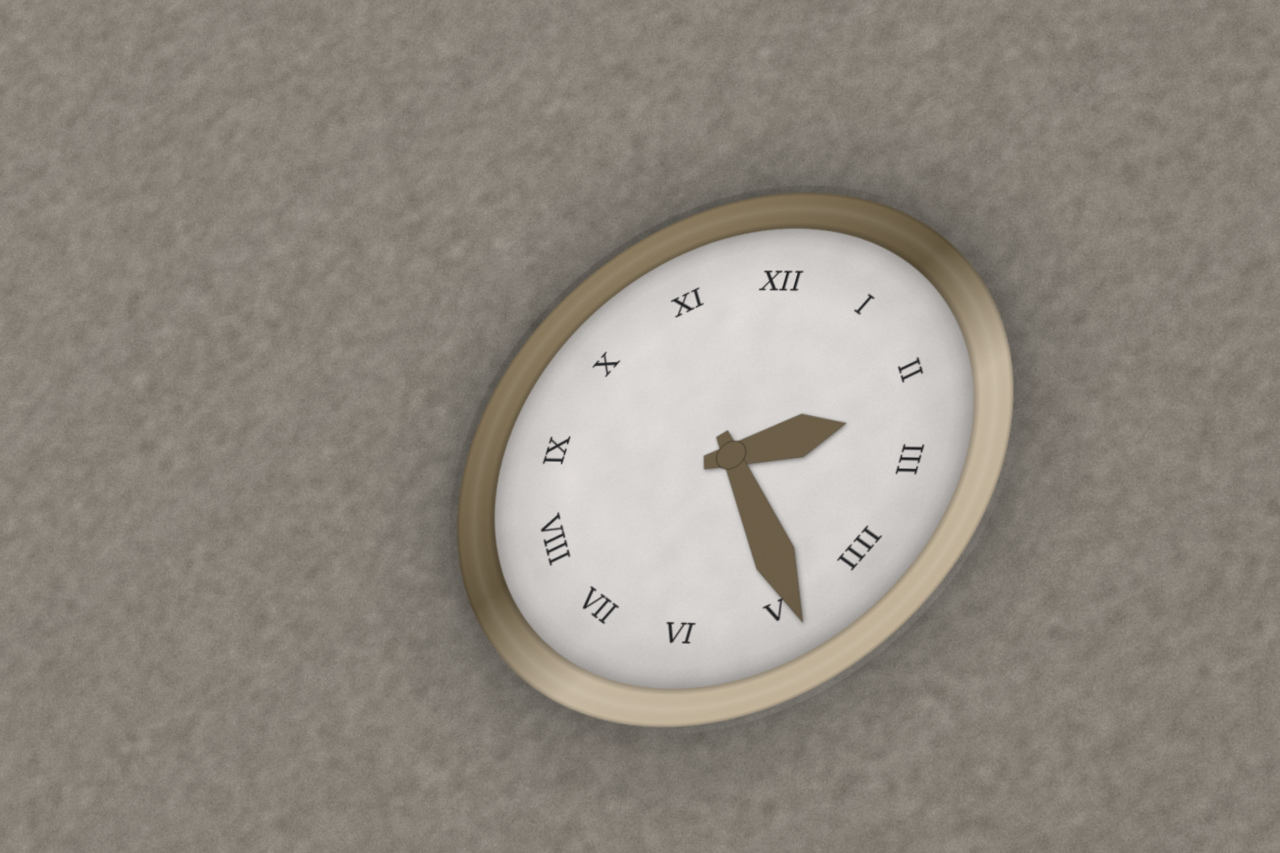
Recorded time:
{"hour": 2, "minute": 24}
